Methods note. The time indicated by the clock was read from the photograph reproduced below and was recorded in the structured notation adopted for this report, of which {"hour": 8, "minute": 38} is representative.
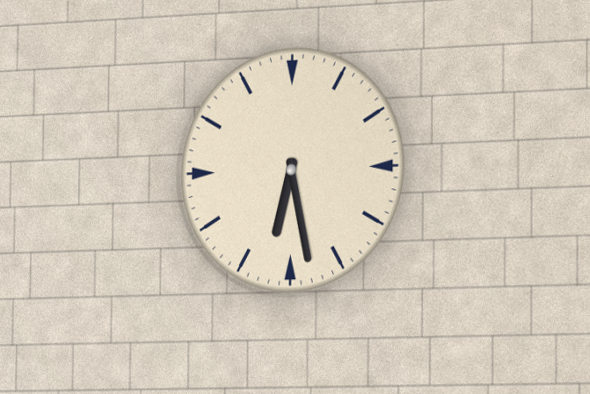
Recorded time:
{"hour": 6, "minute": 28}
